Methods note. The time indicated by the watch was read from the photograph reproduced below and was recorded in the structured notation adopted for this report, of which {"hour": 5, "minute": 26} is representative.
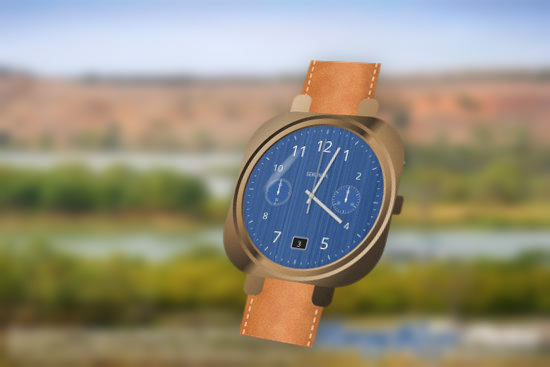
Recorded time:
{"hour": 4, "minute": 3}
